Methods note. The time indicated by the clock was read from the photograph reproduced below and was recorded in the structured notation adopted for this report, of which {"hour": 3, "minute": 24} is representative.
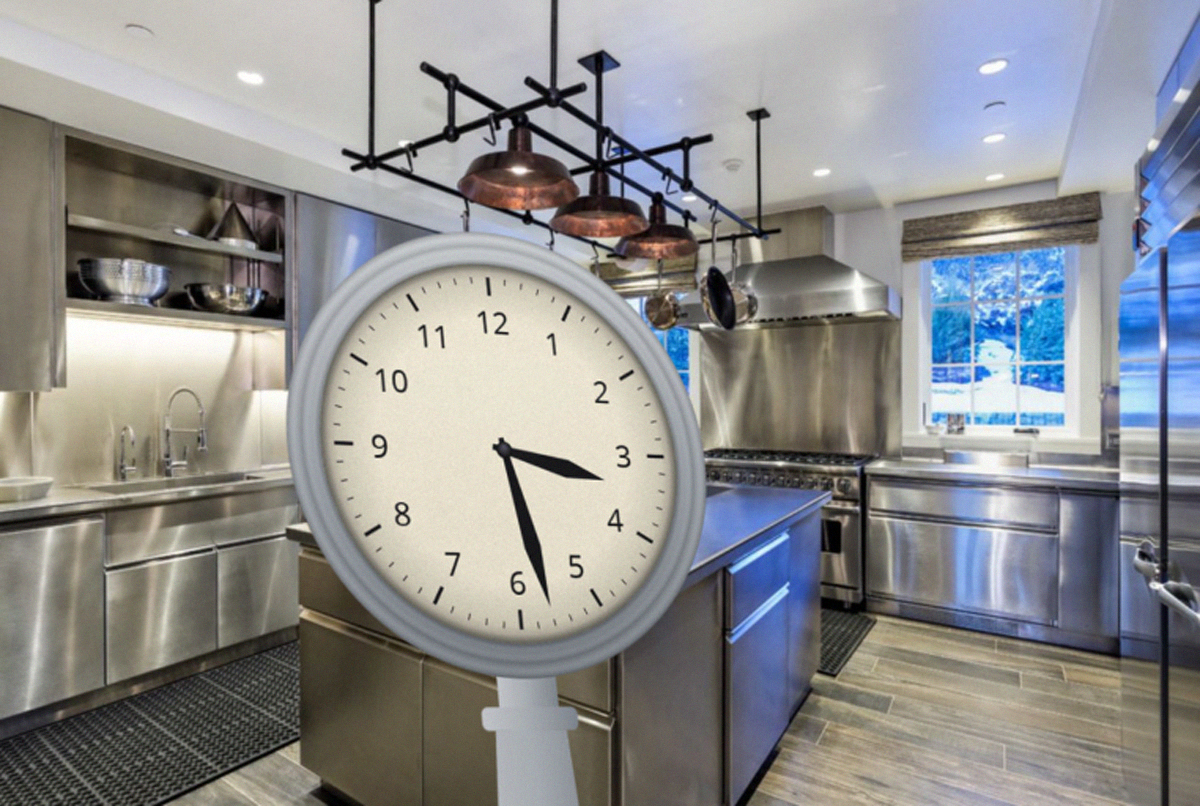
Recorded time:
{"hour": 3, "minute": 28}
